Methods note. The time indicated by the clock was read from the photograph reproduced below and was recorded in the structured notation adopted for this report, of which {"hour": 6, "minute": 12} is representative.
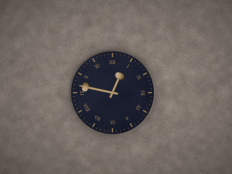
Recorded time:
{"hour": 12, "minute": 47}
